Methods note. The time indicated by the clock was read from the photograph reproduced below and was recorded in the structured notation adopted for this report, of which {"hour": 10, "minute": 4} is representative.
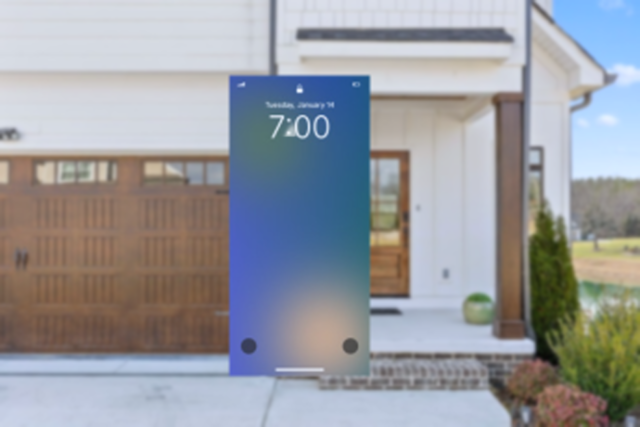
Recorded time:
{"hour": 7, "minute": 0}
